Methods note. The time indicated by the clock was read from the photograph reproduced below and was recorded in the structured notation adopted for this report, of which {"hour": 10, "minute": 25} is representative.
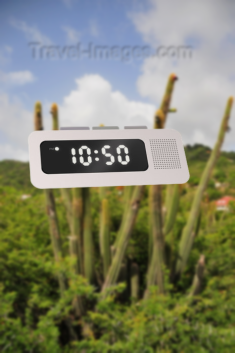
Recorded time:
{"hour": 10, "minute": 50}
